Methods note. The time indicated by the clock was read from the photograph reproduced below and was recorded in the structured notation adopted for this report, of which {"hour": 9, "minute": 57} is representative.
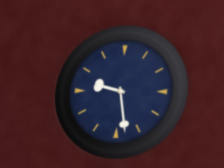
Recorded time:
{"hour": 9, "minute": 28}
